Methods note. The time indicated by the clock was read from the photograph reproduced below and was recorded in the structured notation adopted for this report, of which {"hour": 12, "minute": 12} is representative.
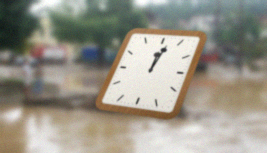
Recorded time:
{"hour": 12, "minute": 2}
